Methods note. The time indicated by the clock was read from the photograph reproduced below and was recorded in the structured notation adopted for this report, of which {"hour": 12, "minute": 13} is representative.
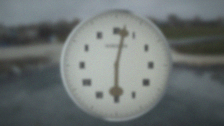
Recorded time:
{"hour": 6, "minute": 2}
